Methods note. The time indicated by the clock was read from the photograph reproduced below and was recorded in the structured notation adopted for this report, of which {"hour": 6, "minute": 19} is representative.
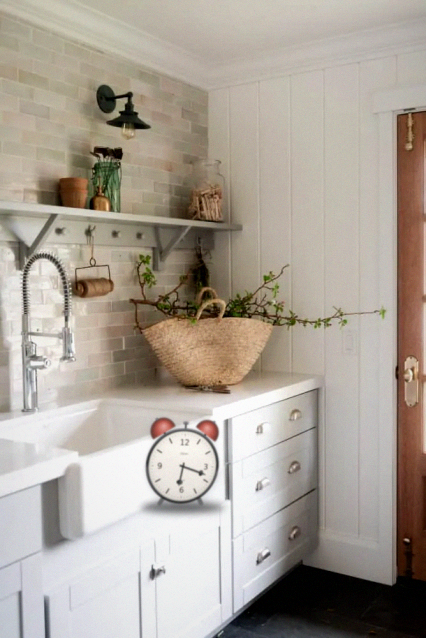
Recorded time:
{"hour": 6, "minute": 18}
